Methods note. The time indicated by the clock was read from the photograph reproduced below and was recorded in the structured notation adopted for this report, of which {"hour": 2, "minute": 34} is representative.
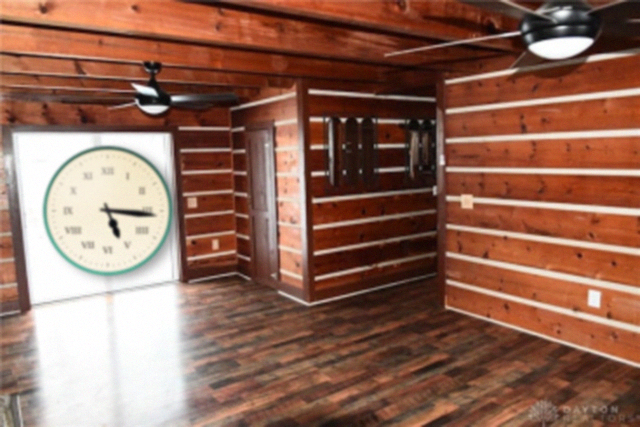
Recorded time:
{"hour": 5, "minute": 16}
